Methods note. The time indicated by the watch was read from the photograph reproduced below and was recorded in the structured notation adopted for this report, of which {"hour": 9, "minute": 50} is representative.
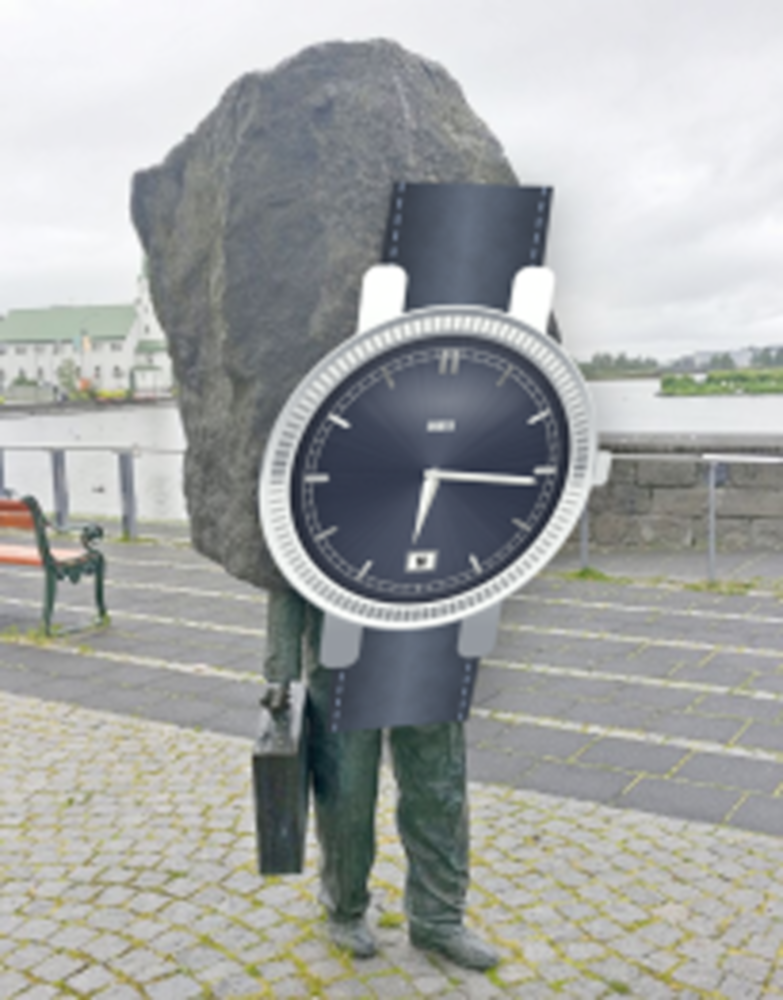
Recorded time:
{"hour": 6, "minute": 16}
